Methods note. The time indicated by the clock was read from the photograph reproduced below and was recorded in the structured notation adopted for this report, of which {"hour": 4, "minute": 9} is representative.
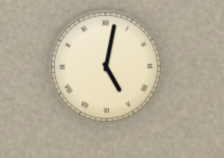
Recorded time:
{"hour": 5, "minute": 2}
